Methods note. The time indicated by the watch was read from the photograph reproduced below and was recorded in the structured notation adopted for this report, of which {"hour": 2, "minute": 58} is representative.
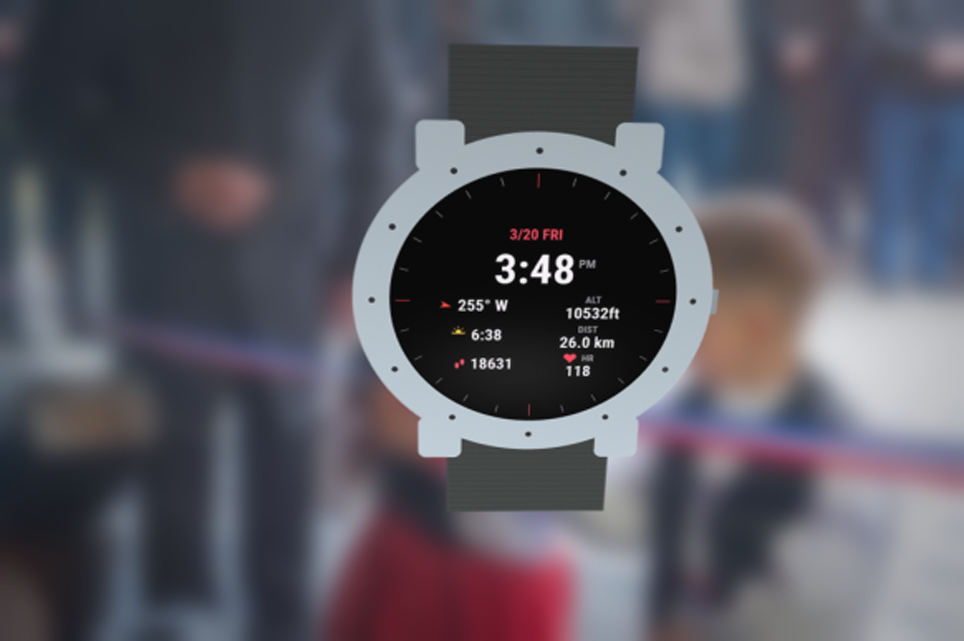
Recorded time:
{"hour": 3, "minute": 48}
